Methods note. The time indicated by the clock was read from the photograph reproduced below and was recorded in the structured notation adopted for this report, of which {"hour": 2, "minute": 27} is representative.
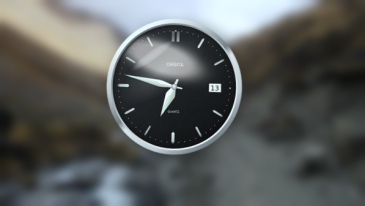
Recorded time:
{"hour": 6, "minute": 47}
